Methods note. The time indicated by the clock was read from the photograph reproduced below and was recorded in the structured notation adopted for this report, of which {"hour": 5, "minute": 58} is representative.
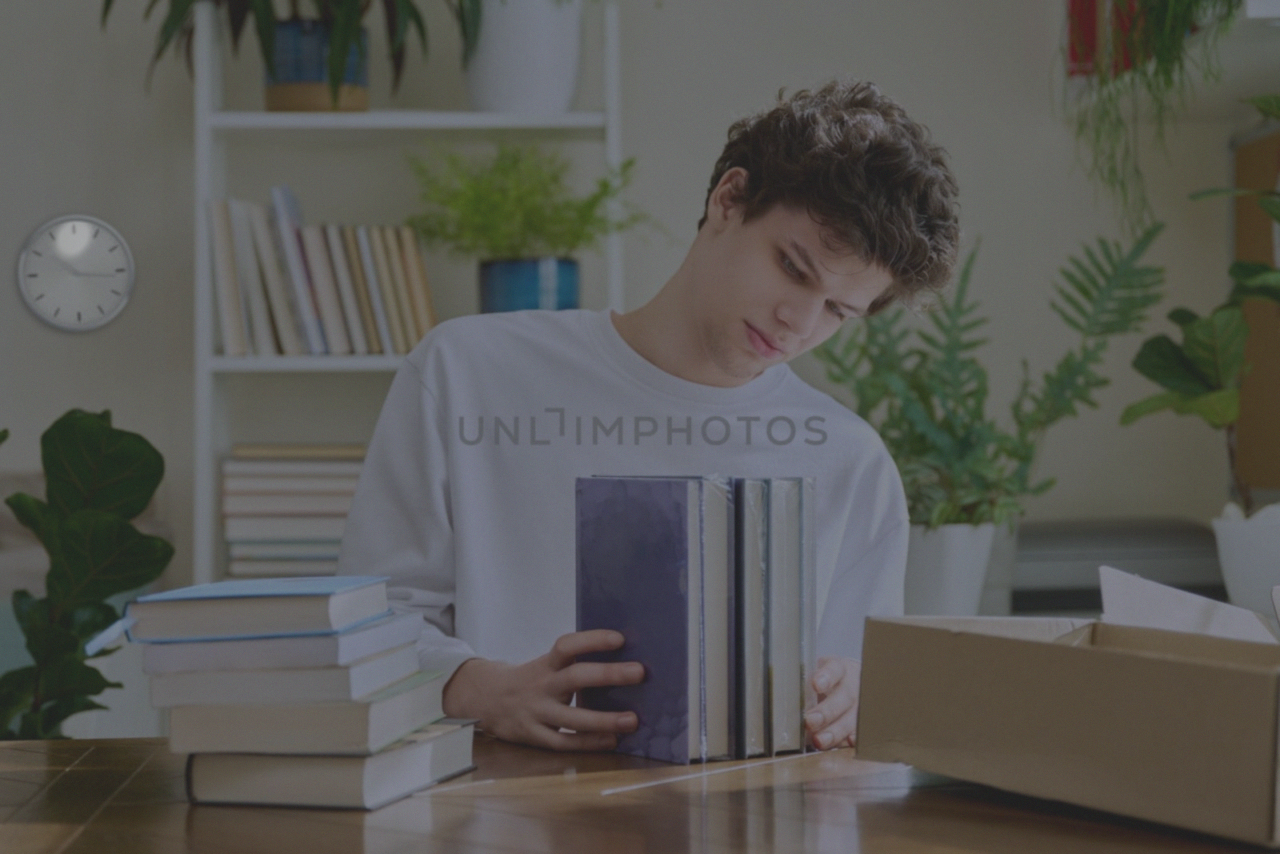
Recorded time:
{"hour": 10, "minute": 16}
